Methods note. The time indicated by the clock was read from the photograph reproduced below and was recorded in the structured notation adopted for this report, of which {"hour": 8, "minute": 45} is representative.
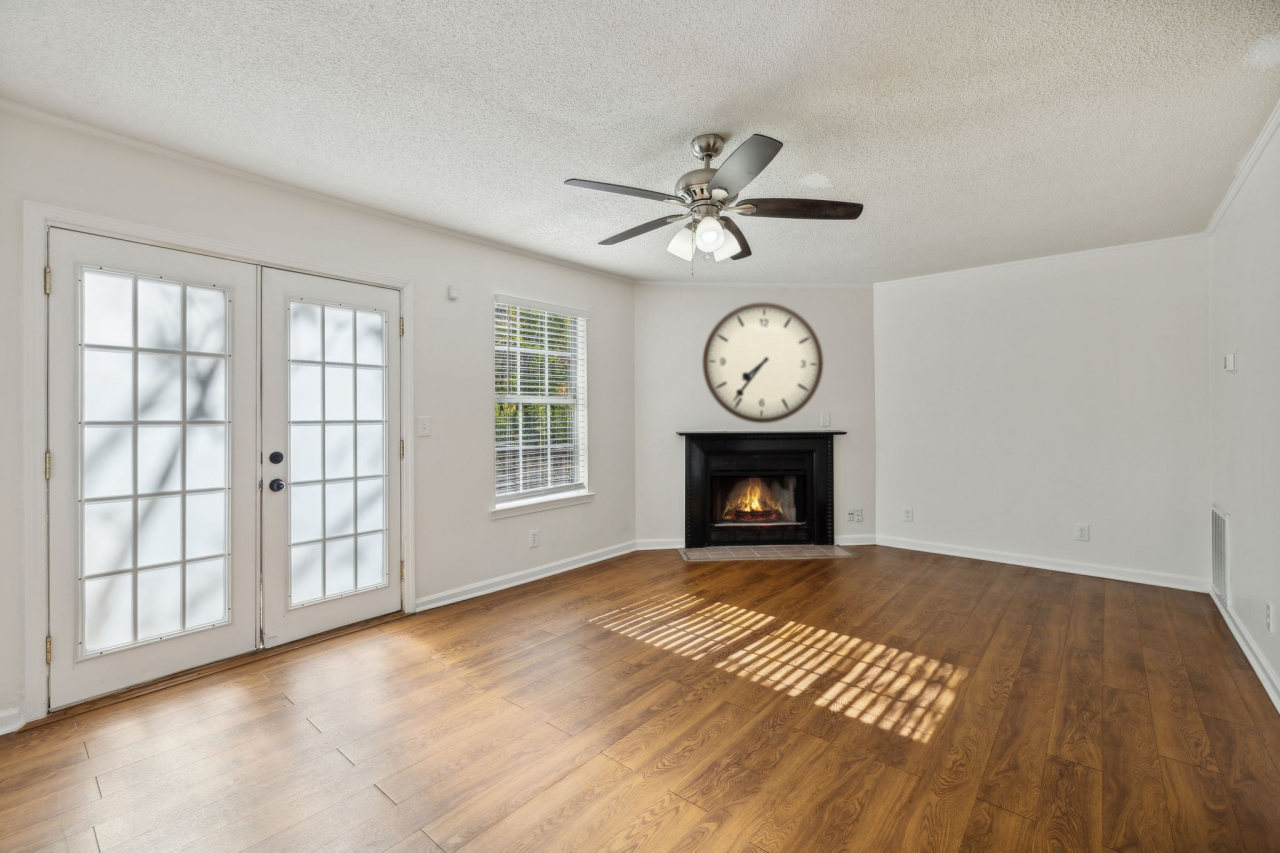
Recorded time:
{"hour": 7, "minute": 36}
